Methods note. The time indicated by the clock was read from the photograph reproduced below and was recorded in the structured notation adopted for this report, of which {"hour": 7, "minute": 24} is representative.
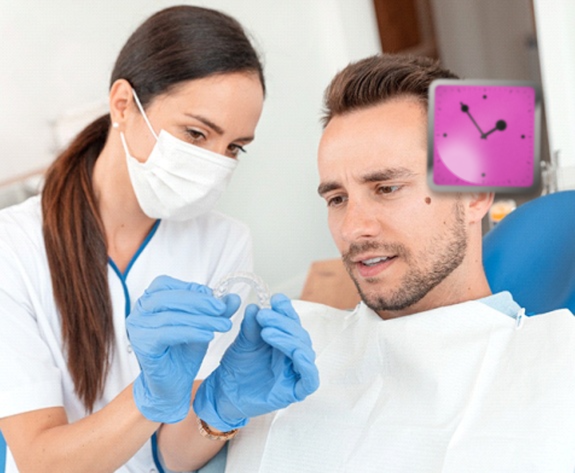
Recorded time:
{"hour": 1, "minute": 54}
